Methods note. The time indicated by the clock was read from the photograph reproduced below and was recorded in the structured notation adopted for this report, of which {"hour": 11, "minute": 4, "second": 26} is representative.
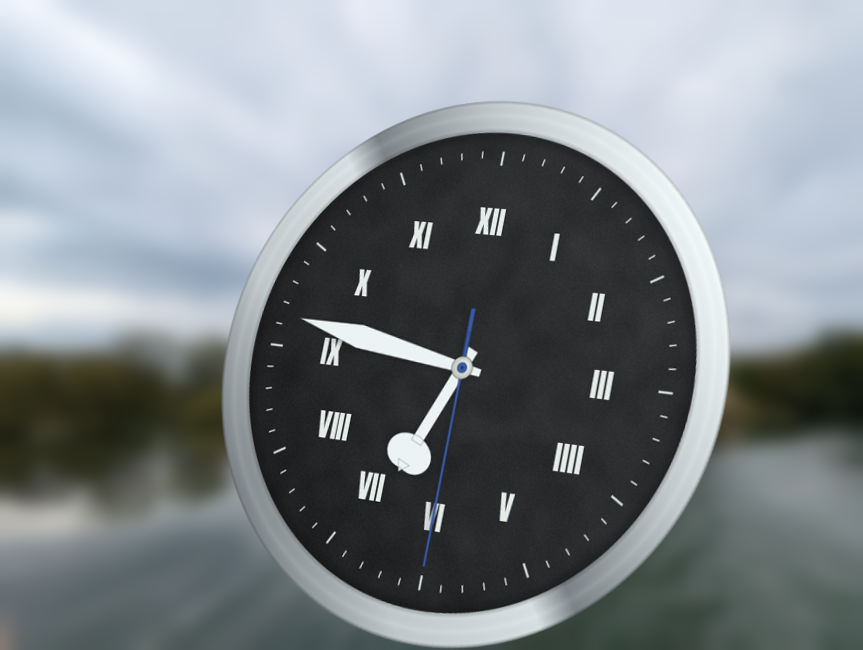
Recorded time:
{"hour": 6, "minute": 46, "second": 30}
